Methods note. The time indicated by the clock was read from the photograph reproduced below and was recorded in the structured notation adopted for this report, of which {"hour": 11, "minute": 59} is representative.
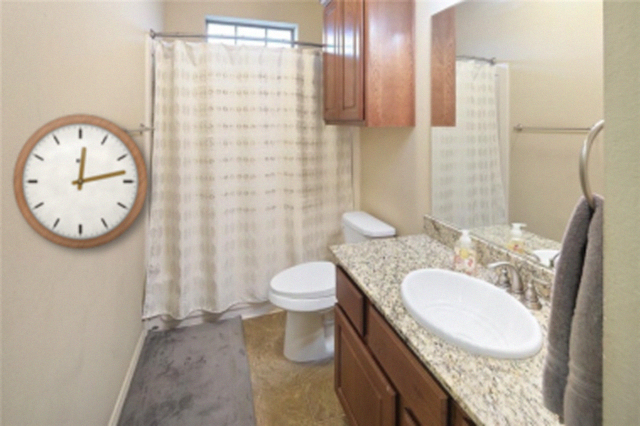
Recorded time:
{"hour": 12, "minute": 13}
